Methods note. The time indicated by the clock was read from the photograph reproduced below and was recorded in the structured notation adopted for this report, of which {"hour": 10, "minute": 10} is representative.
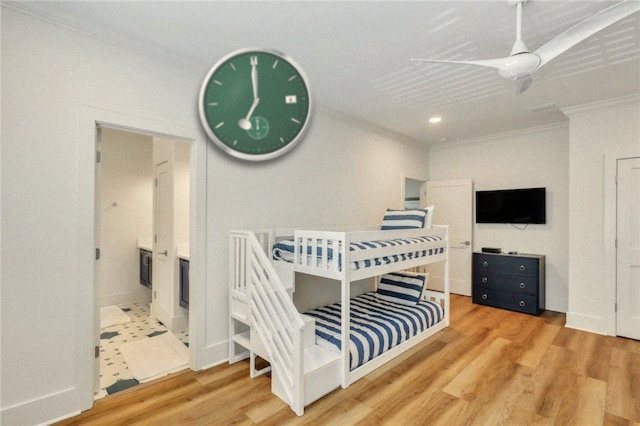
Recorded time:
{"hour": 7, "minute": 0}
